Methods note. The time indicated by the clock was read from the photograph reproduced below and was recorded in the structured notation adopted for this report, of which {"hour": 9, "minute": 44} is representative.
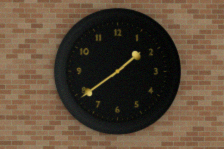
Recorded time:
{"hour": 1, "minute": 39}
